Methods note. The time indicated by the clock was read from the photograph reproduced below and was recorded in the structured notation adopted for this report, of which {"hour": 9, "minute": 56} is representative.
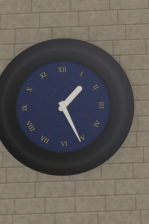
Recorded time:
{"hour": 1, "minute": 26}
